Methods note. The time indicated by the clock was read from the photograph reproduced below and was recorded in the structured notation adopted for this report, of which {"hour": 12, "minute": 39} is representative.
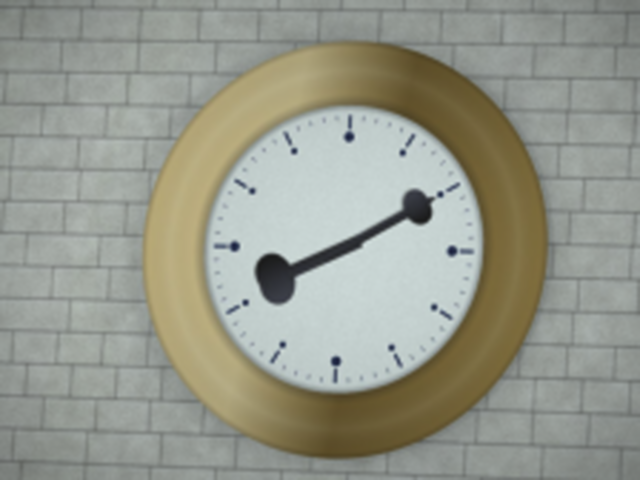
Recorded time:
{"hour": 8, "minute": 10}
